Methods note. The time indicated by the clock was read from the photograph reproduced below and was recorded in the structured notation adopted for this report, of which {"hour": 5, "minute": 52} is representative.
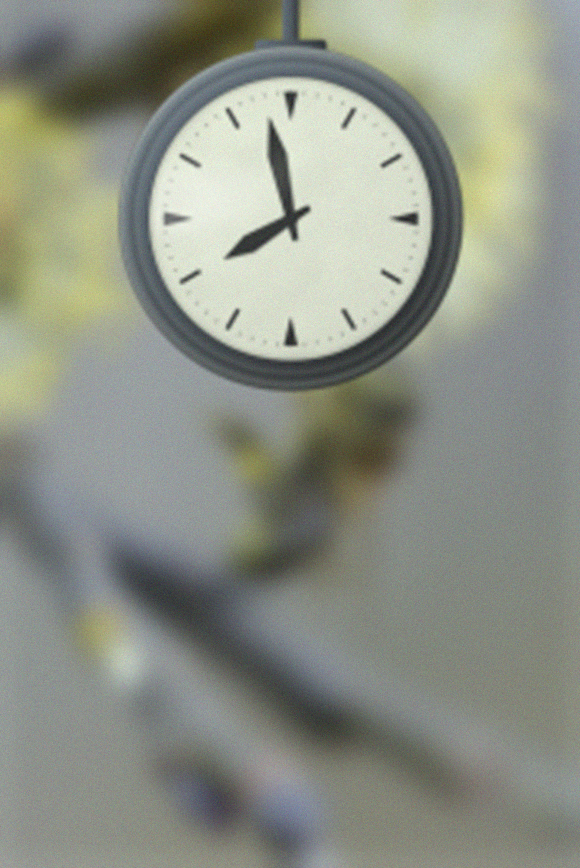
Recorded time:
{"hour": 7, "minute": 58}
